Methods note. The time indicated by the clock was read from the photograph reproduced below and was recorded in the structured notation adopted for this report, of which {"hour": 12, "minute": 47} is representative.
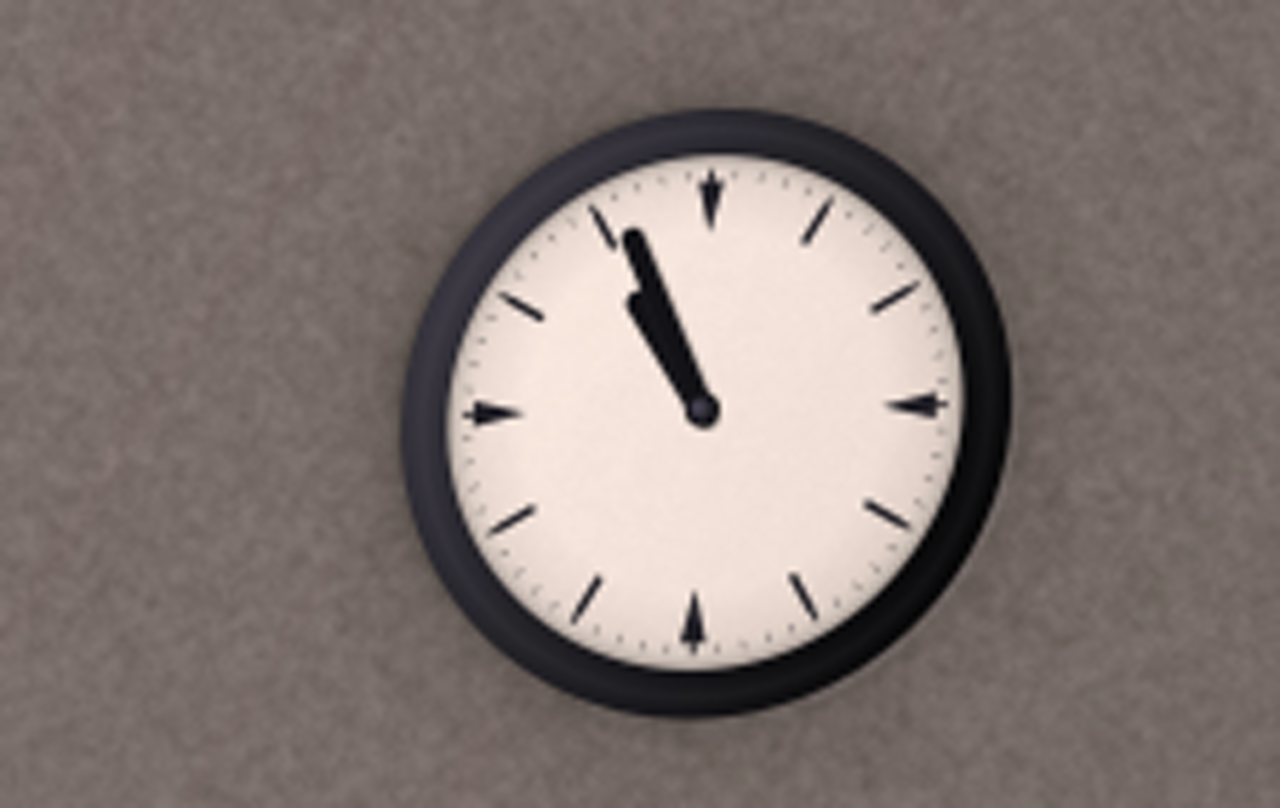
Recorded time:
{"hour": 10, "minute": 56}
